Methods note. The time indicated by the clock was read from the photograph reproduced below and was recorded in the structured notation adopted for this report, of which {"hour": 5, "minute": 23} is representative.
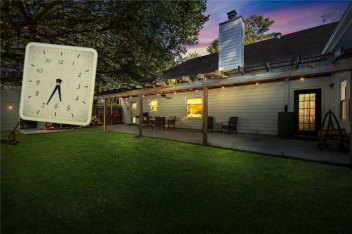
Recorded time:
{"hour": 5, "minute": 34}
